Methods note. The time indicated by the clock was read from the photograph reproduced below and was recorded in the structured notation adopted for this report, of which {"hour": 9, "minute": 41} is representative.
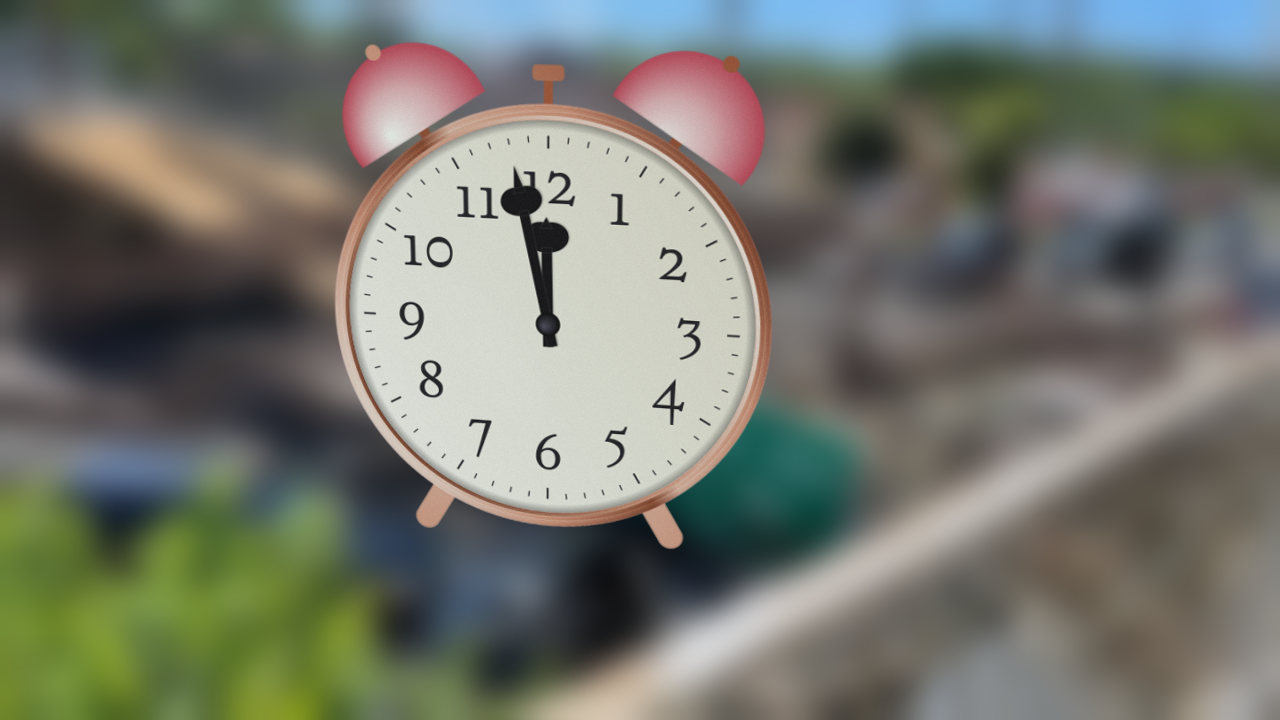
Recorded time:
{"hour": 11, "minute": 58}
